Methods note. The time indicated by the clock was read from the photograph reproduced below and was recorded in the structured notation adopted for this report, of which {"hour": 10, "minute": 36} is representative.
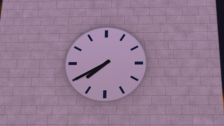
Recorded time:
{"hour": 7, "minute": 40}
